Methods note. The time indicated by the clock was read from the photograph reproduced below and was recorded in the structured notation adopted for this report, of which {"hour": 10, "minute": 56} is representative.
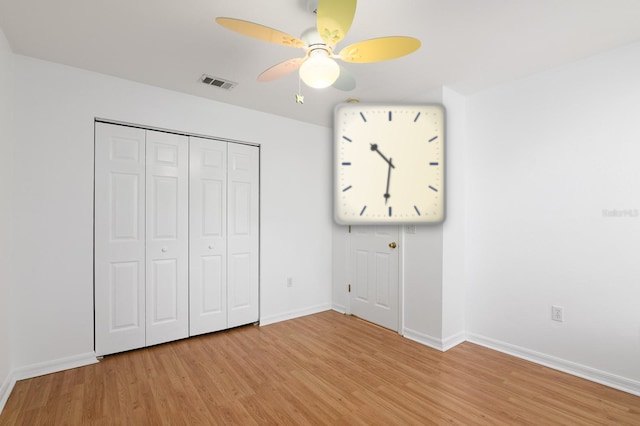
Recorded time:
{"hour": 10, "minute": 31}
